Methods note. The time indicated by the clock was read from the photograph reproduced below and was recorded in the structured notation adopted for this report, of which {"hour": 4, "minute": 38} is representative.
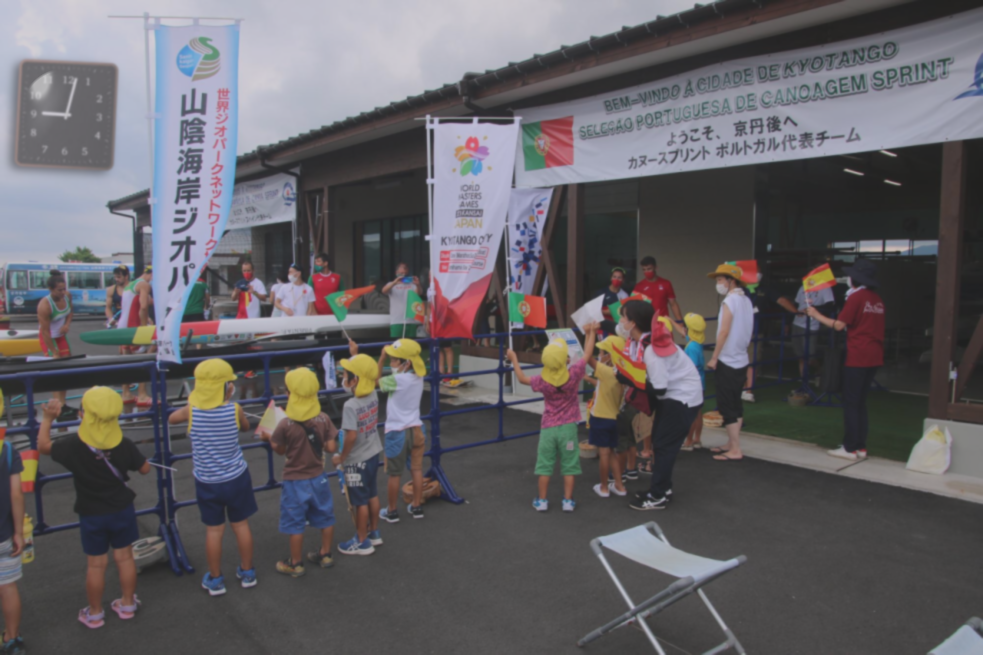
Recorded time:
{"hour": 9, "minute": 2}
